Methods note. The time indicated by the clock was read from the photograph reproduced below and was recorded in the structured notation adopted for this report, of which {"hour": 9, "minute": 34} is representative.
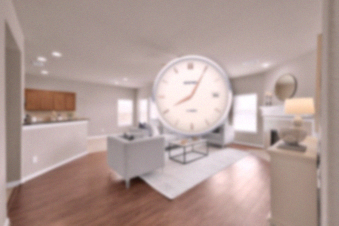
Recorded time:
{"hour": 8, "minute": 5}
